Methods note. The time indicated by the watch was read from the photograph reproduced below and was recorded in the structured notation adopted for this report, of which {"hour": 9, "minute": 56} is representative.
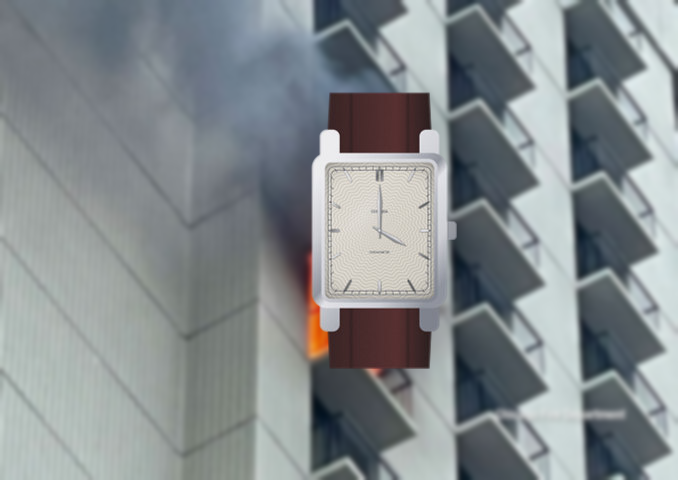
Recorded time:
{"hour": 4, "minute": 0}
